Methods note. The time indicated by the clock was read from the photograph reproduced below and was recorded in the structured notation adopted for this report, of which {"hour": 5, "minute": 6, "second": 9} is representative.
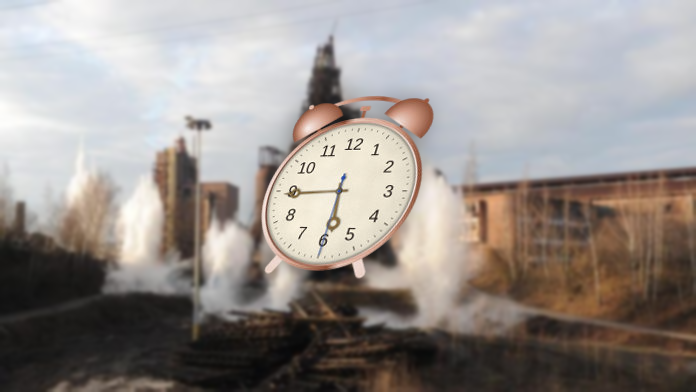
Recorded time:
{"hour": 5, "minute": 44, "second": 30}
